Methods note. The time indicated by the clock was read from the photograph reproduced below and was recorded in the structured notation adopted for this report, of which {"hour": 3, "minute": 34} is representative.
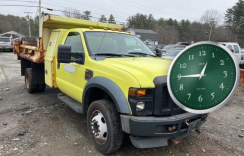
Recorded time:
{"hour": 12, "minute": 45}
